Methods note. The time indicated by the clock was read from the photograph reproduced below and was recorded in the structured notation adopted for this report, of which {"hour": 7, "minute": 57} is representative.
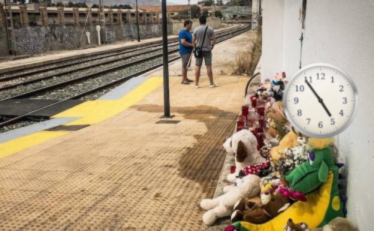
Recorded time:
{"hour": 4, "minute": 54}
